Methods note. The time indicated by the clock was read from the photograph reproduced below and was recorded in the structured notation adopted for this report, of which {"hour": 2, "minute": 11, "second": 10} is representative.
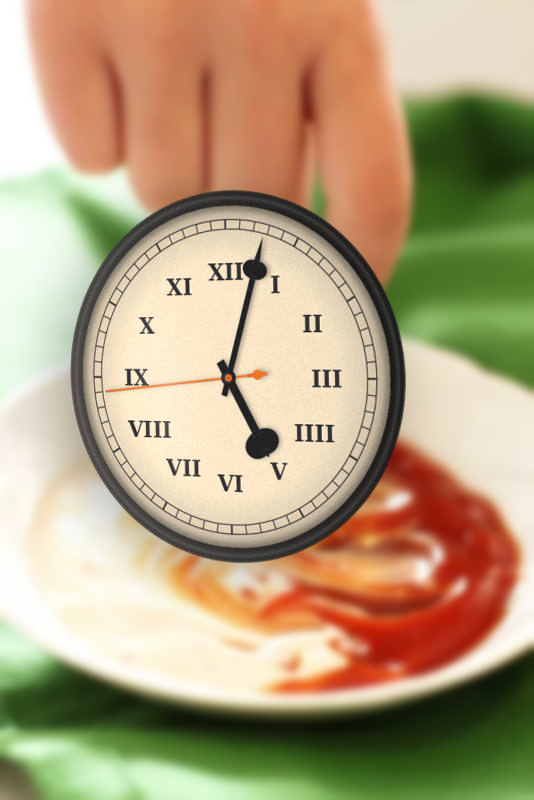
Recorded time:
{"hour": 5, "minute": 2, "second": 44}
